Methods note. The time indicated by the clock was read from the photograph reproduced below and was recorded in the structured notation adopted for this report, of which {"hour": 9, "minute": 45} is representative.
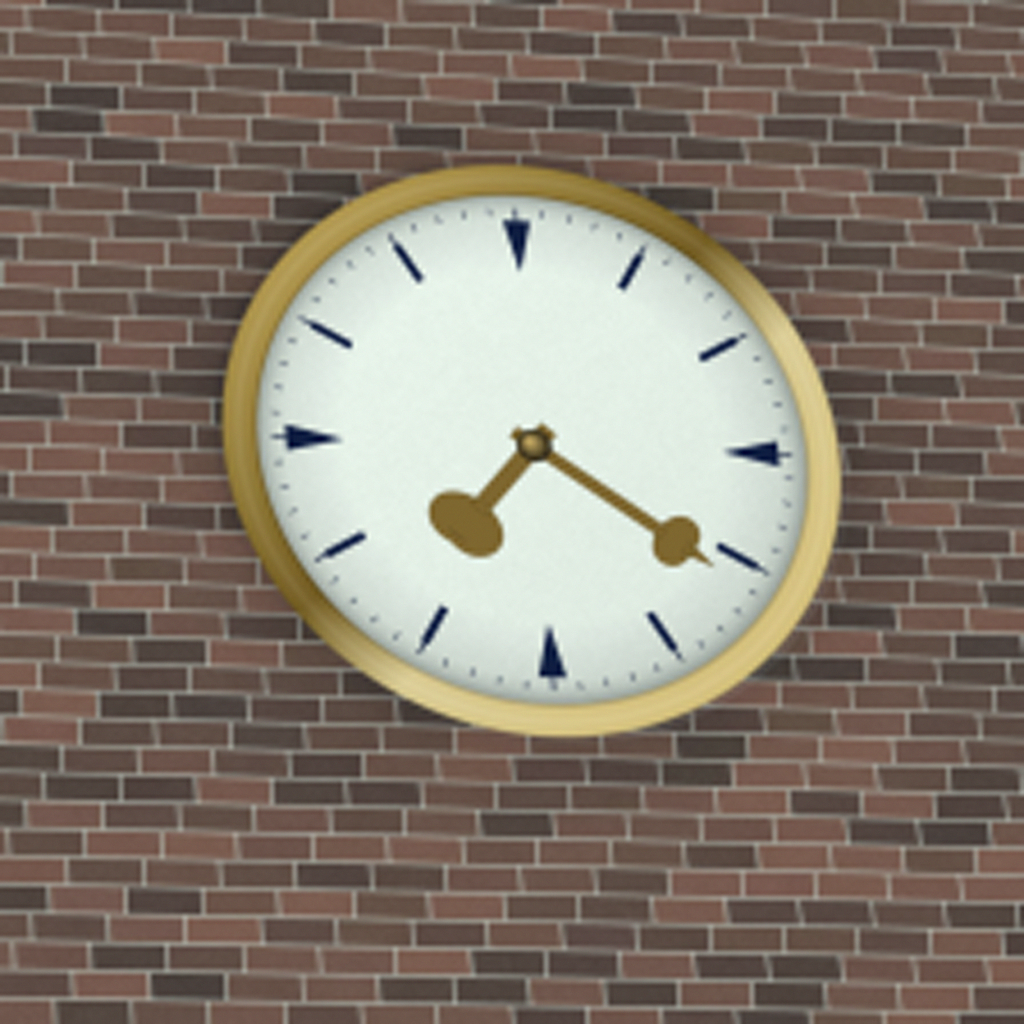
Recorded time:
{"hour": 7, "minute": 21}
